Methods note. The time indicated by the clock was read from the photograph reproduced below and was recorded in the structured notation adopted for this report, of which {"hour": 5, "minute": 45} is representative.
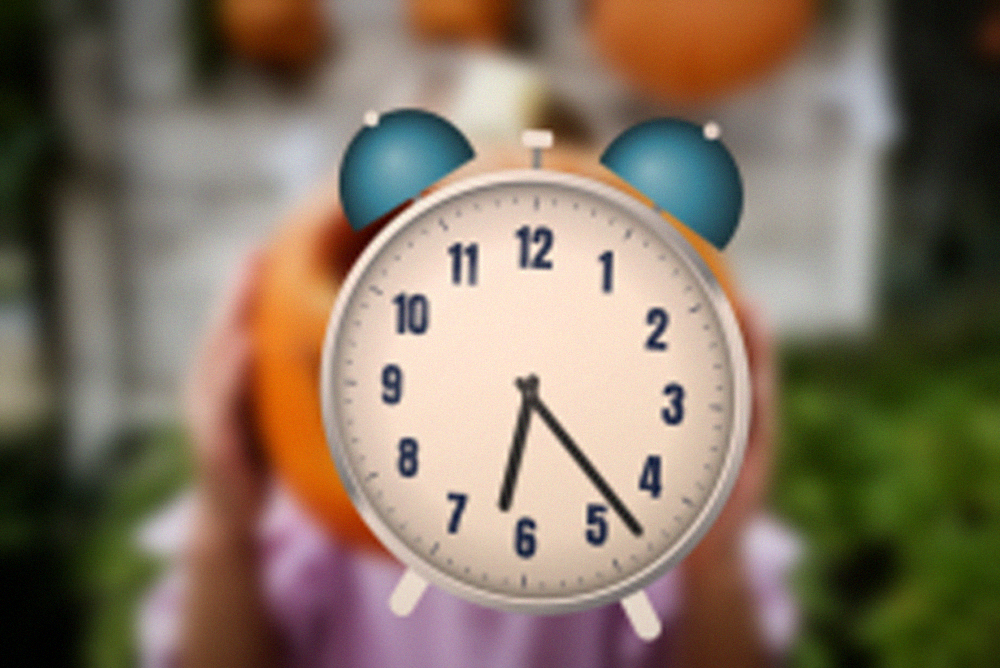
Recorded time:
{"hour": 6, "minute": 23}
